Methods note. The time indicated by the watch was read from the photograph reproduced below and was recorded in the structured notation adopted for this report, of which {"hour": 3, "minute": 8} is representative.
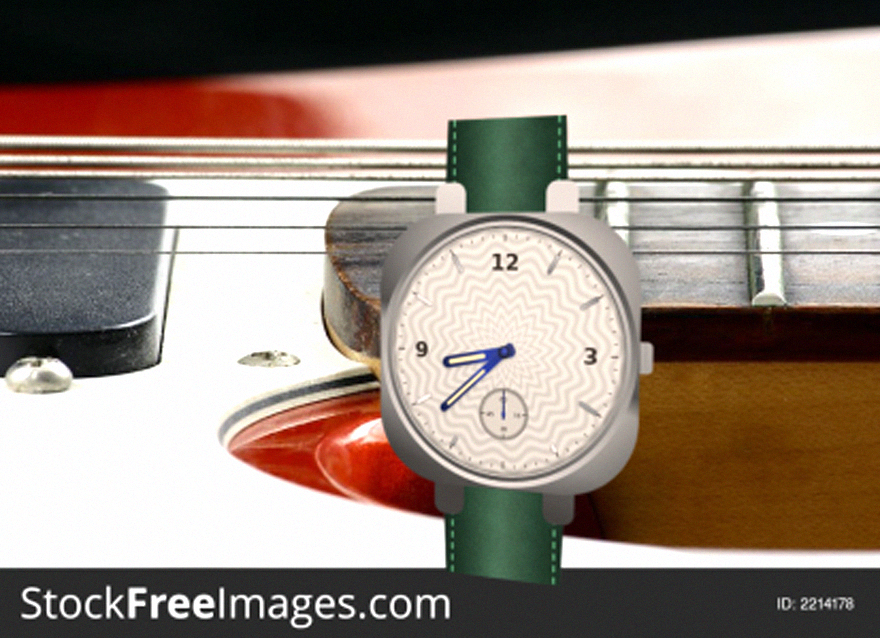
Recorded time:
{"hour": 8, "minute": 38}
